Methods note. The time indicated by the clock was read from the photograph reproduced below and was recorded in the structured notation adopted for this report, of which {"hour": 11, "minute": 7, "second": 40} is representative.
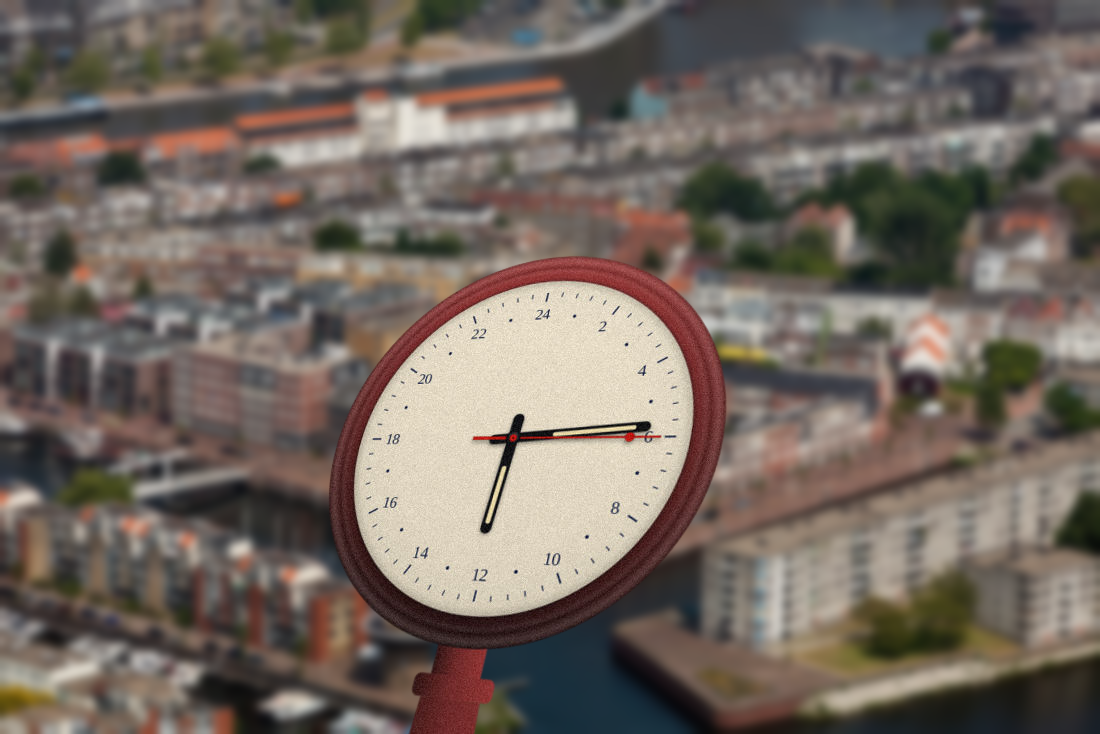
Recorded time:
{"hour": 12, "minute": 14, "second": 15}
